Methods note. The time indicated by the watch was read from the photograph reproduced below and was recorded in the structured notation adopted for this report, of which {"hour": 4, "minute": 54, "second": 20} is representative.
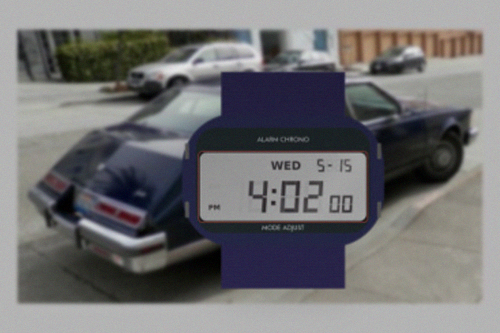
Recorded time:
{"hour": 4, "minute": 2, "second": 0}
